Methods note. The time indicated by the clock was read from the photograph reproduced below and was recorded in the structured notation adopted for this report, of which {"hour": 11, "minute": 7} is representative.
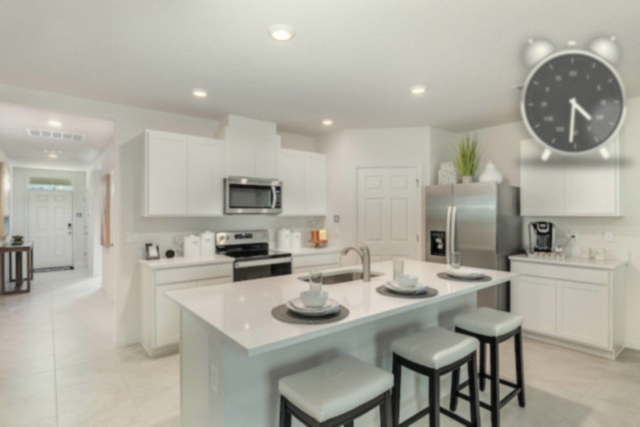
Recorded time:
{"hour": 4, "minute": 31}
